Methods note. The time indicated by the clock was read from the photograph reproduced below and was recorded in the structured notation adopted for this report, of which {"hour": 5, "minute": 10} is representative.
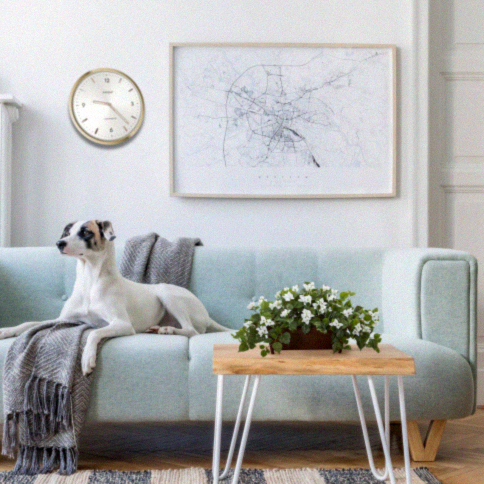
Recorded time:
{"hour": 9, "minute": 23}
